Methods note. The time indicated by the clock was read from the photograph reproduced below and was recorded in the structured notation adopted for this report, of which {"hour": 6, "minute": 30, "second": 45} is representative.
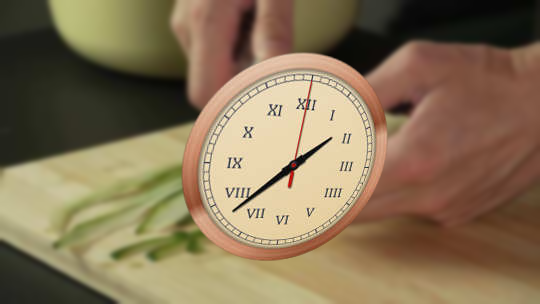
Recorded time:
{"hour": 1, "minute": 38, "second": 0}
